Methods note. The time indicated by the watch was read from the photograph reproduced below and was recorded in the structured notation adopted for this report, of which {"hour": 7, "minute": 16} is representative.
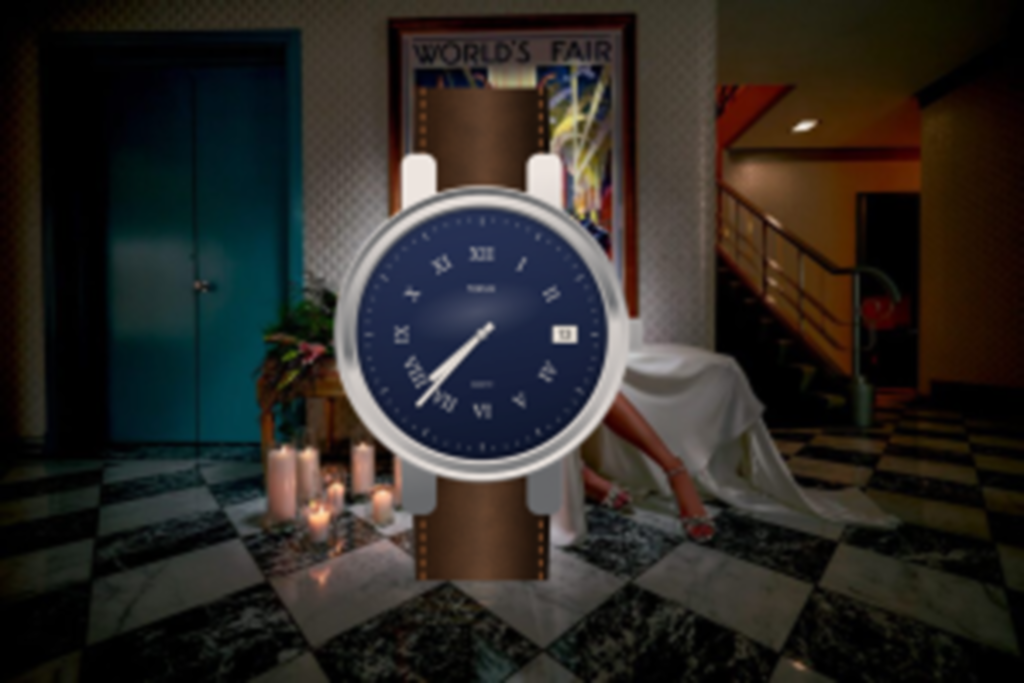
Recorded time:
{"hour": 7, "minute": 37}
